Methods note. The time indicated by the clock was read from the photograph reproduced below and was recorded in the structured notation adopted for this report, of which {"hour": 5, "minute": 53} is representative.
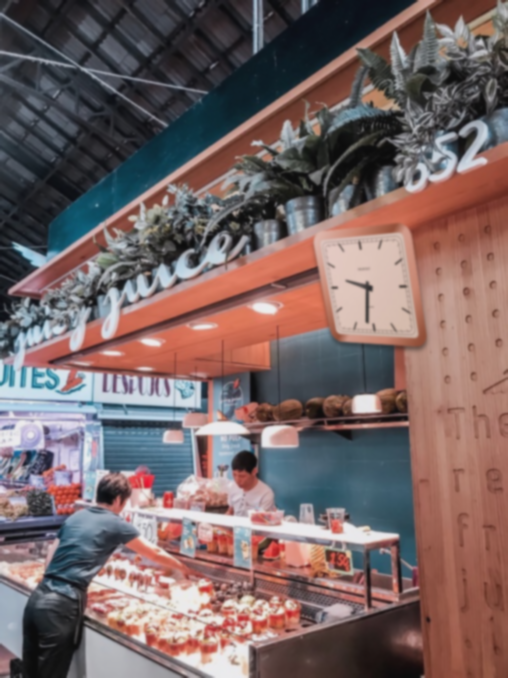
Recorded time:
{"hour": 9, "minute": 32}
